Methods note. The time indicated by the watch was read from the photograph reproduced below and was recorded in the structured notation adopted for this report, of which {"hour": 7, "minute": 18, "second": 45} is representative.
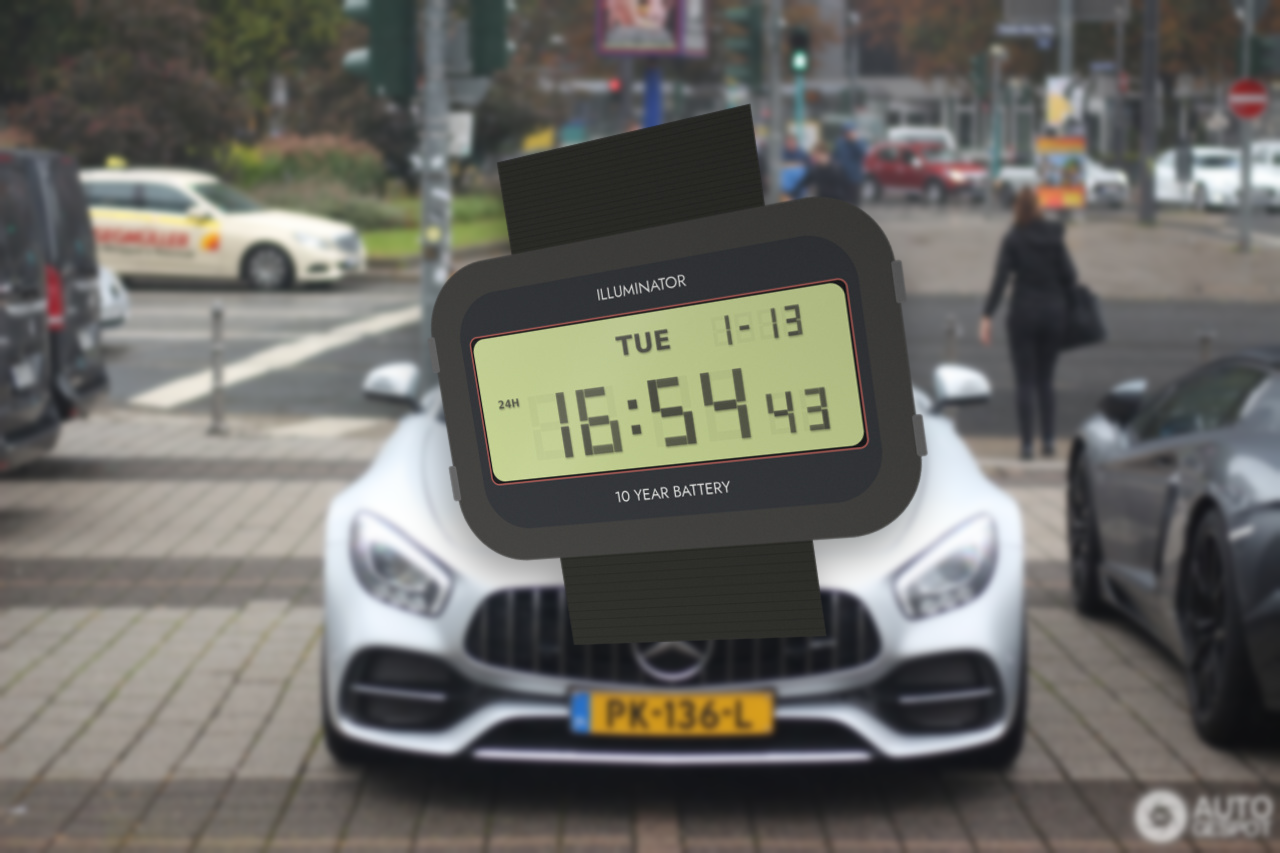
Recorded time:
{"hour": 16, "minute": 54, "second": 43}
